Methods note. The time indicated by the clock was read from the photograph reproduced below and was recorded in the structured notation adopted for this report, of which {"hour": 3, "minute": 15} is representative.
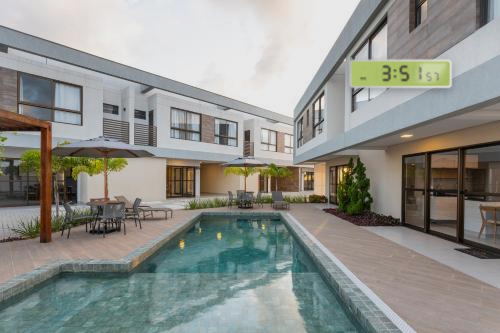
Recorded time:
{"hour": 3, "minute": 51}
